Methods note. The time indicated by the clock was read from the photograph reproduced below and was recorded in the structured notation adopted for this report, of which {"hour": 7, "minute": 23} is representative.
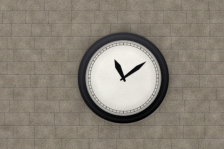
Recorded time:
{"hour": 11, "minute": 9}
